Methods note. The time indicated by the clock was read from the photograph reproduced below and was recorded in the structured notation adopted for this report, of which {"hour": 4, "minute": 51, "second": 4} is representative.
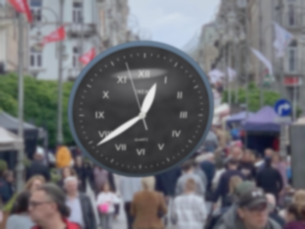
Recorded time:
{"hour": 12, "minute": 38, "second": 57}
